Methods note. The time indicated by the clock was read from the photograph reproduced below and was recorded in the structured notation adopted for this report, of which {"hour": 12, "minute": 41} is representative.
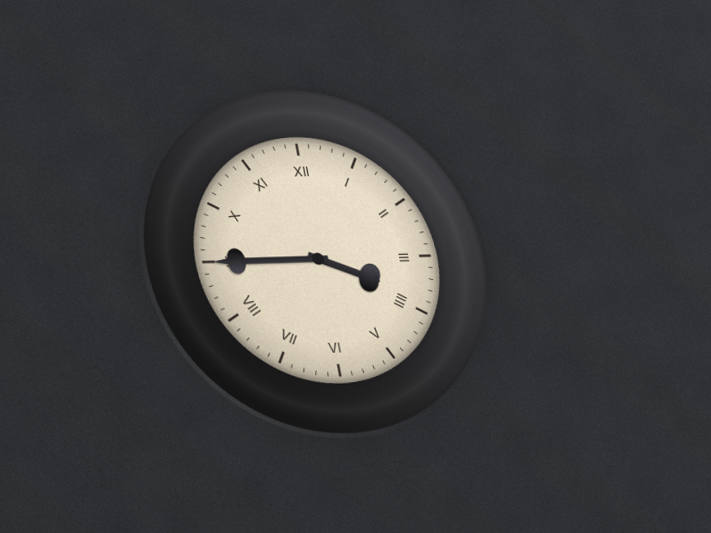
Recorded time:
{"hour": 3, "minute": 45}
